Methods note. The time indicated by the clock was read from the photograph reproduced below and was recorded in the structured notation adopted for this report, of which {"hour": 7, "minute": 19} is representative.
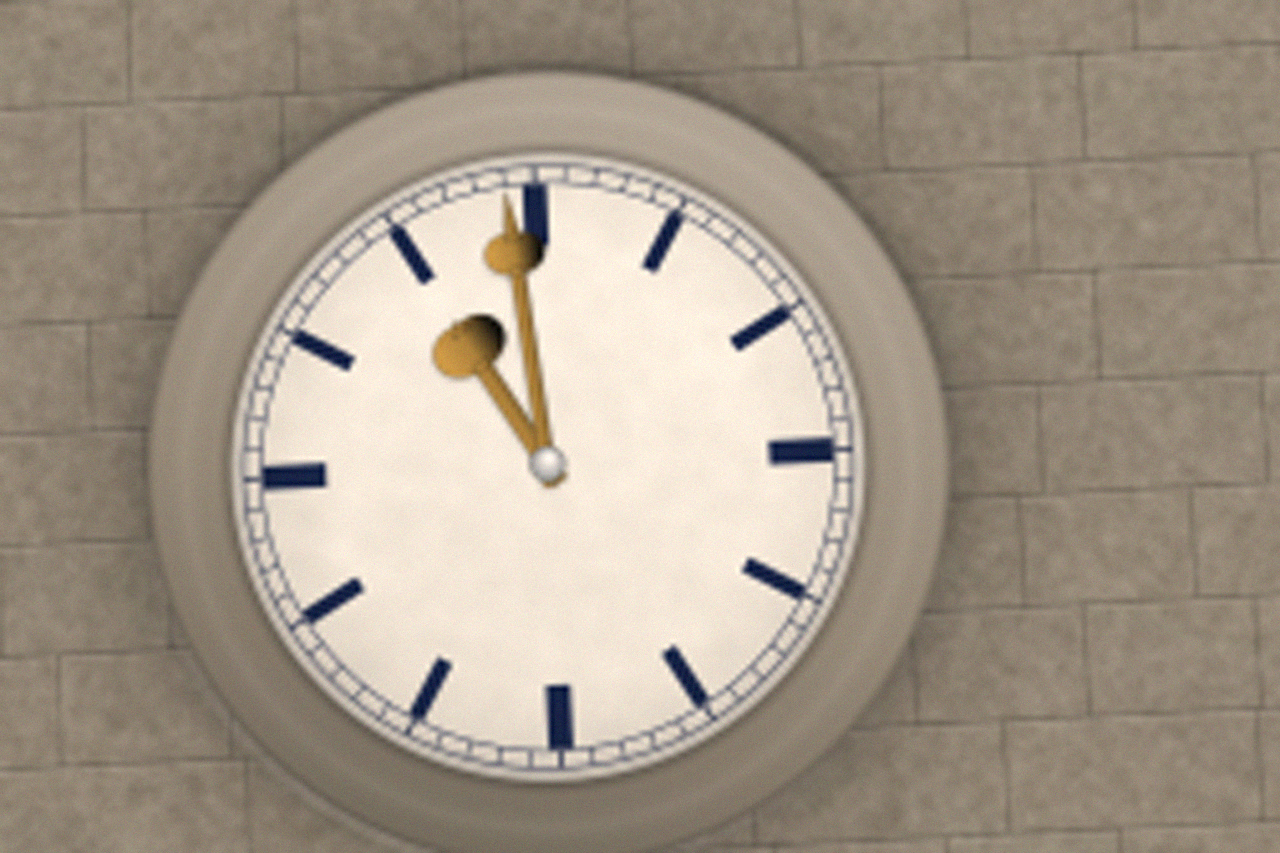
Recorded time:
{"hour": 10, "minute": 59}
